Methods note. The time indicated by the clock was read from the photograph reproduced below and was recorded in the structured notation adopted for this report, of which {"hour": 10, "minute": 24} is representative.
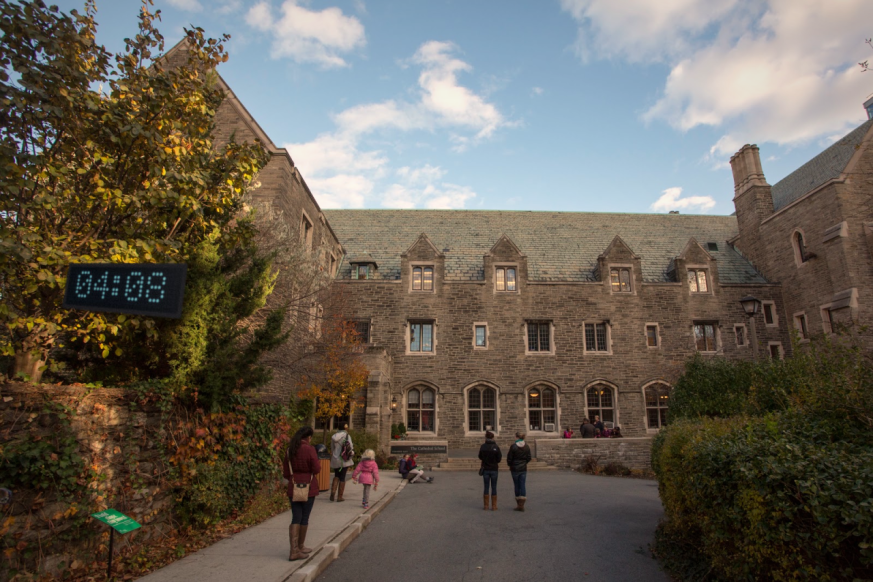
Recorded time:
{"hour": 4, "minute": 8}
